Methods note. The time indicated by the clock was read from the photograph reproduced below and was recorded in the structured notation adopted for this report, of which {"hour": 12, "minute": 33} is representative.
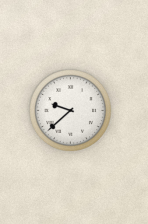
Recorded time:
{"hour": 9, "minute": 38}
